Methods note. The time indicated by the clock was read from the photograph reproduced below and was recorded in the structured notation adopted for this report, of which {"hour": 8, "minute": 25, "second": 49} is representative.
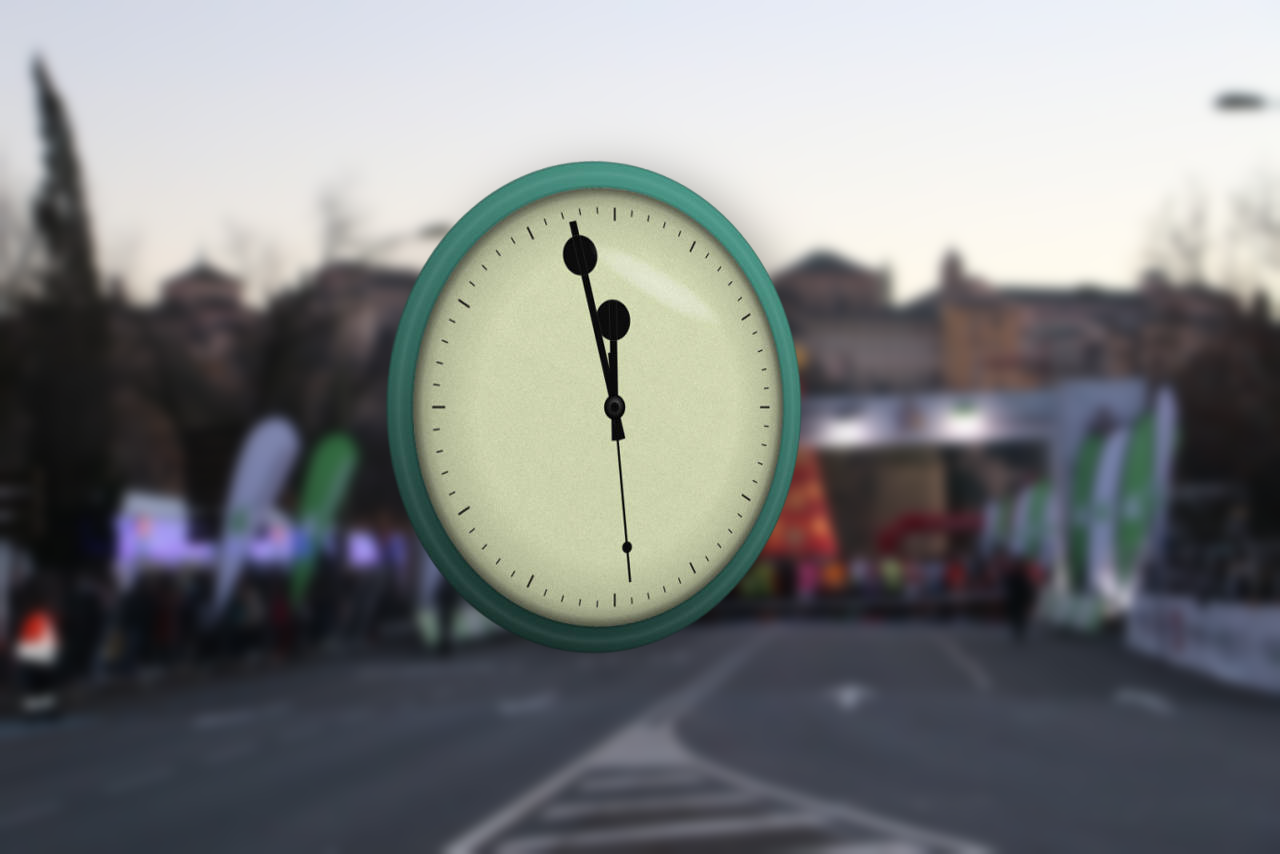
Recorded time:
{"hour": 11, "minute": 57, "second": 29}
